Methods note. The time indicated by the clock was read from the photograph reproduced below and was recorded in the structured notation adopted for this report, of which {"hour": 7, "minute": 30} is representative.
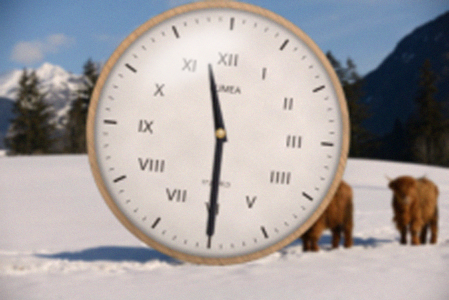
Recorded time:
{"hour": 11, "minute": 30}
